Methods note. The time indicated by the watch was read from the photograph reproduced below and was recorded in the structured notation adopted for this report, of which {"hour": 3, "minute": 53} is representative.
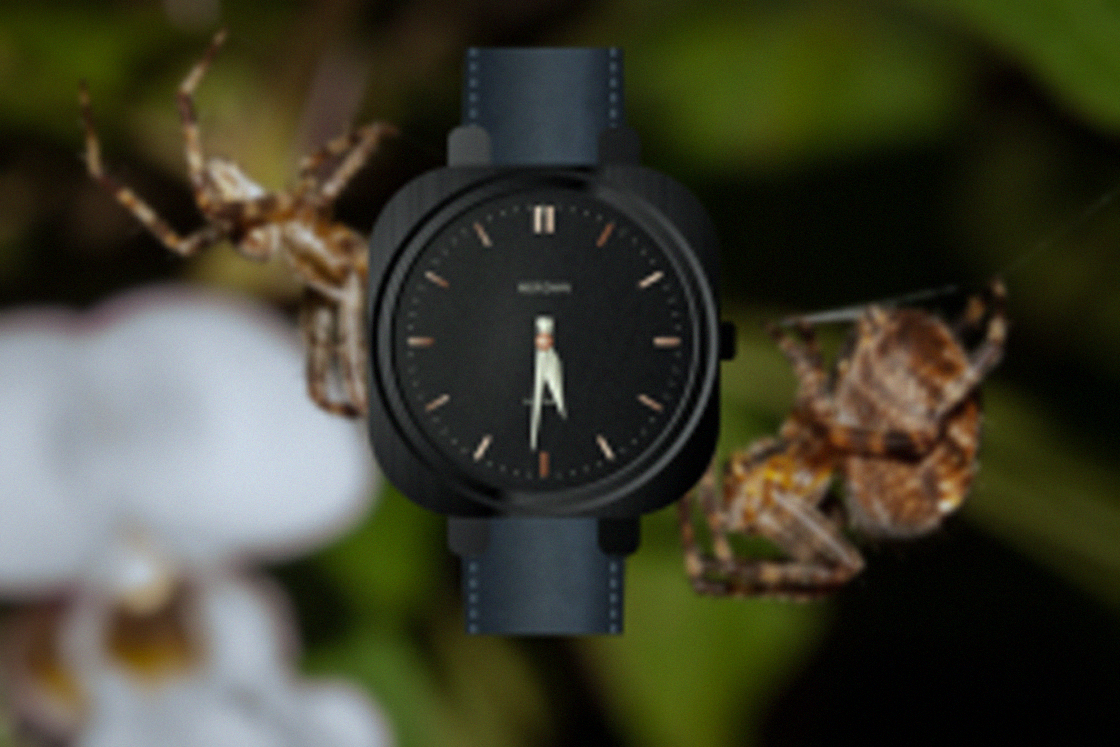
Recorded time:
{"hour": 5, "minute": 31}
